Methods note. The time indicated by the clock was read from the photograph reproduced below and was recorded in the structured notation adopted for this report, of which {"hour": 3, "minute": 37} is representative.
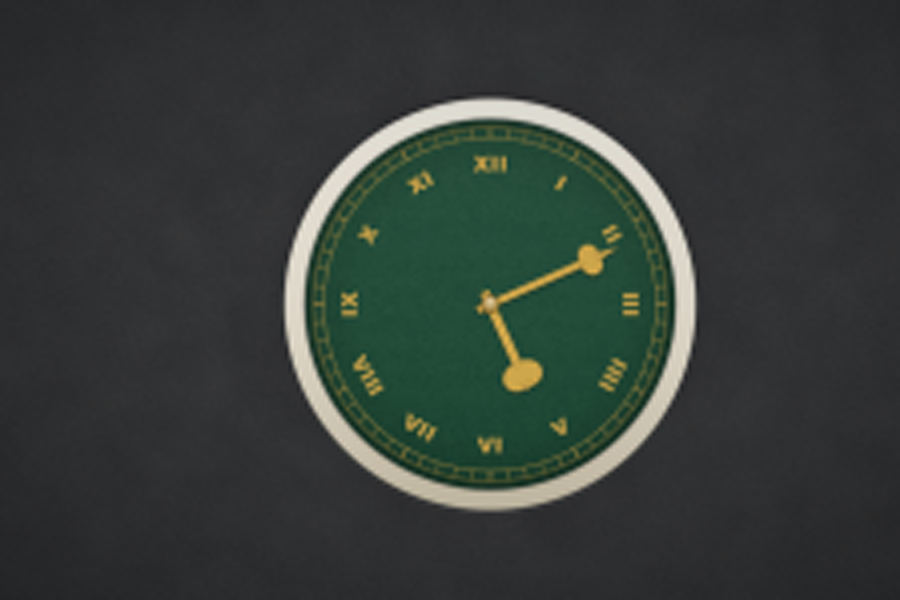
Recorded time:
{"hour": 5, "minute": 11}
